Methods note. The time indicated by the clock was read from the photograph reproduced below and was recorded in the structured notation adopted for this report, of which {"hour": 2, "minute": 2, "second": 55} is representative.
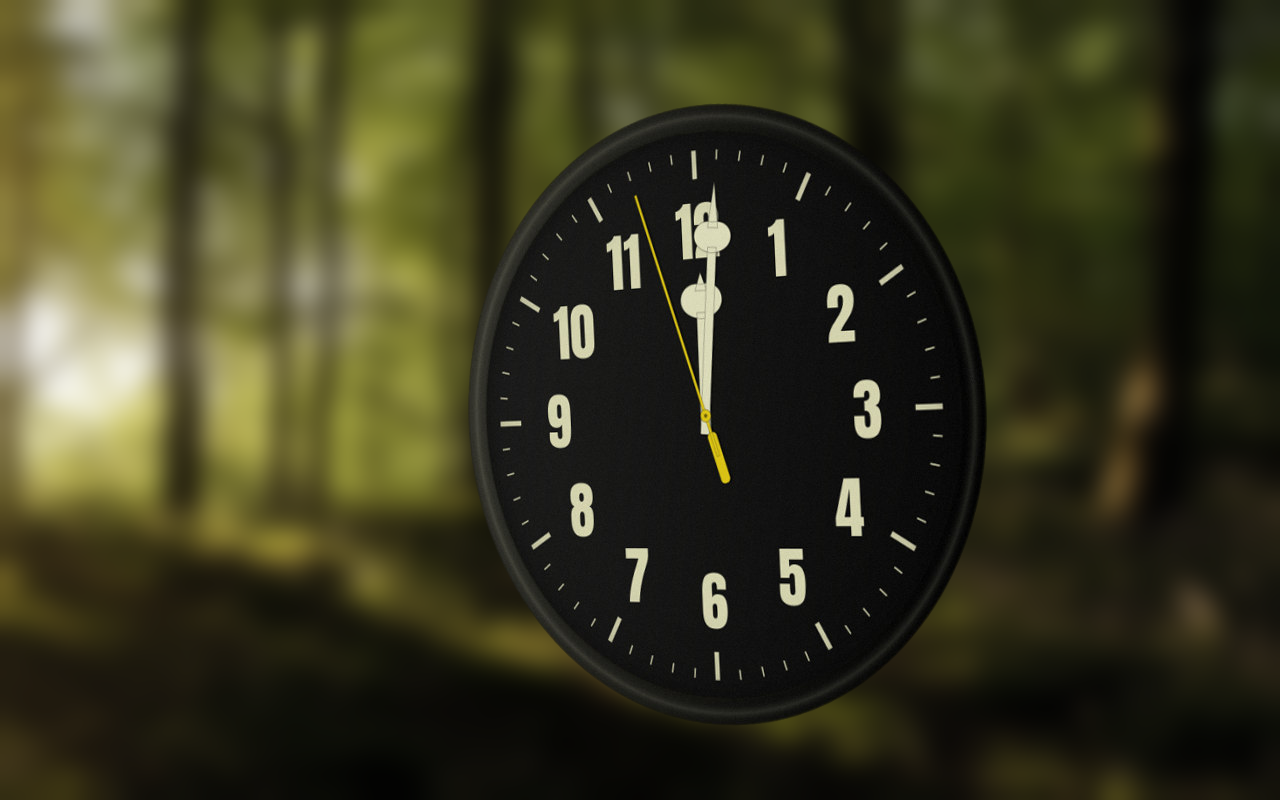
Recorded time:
{"hour": 12, "minute": 0, "second": 57}
